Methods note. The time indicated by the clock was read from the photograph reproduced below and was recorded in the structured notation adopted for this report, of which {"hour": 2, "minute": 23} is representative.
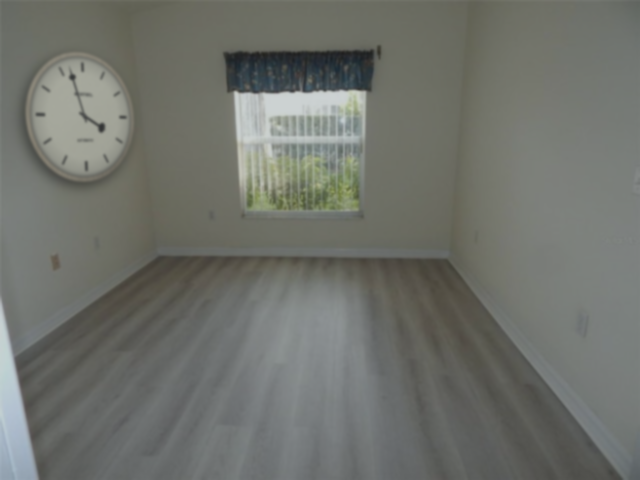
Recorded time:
{"hour": 3, "minute": 57}
